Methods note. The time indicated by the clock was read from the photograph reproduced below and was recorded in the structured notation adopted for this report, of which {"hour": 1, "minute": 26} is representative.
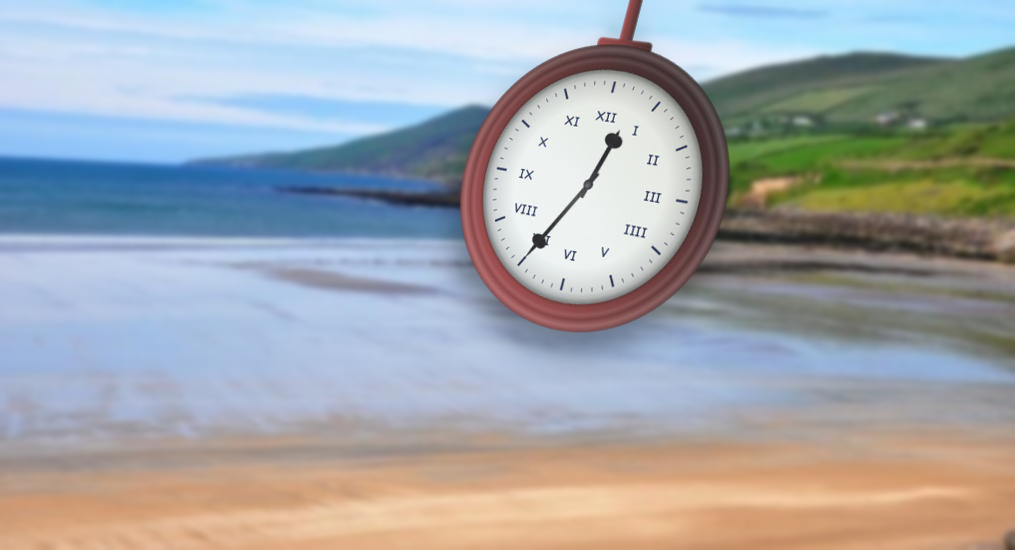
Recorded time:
{"hour": 12, "minute": 35}
